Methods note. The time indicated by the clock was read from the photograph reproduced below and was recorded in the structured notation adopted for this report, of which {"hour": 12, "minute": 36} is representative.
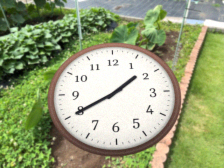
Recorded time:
{"hour": 1, "minute": 40}
